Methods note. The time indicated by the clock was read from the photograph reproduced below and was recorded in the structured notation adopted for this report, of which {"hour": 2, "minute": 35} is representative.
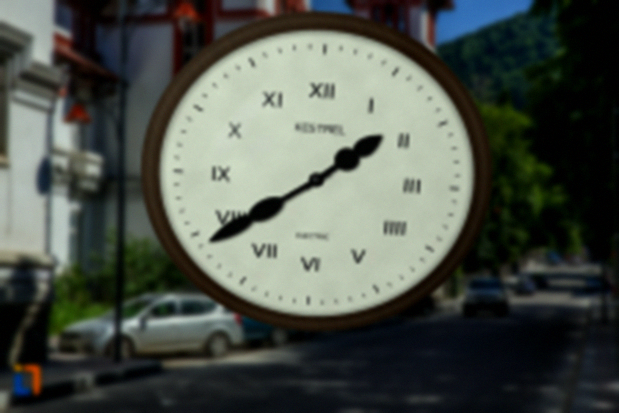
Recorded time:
{"hour": 1, "minute": 39}
